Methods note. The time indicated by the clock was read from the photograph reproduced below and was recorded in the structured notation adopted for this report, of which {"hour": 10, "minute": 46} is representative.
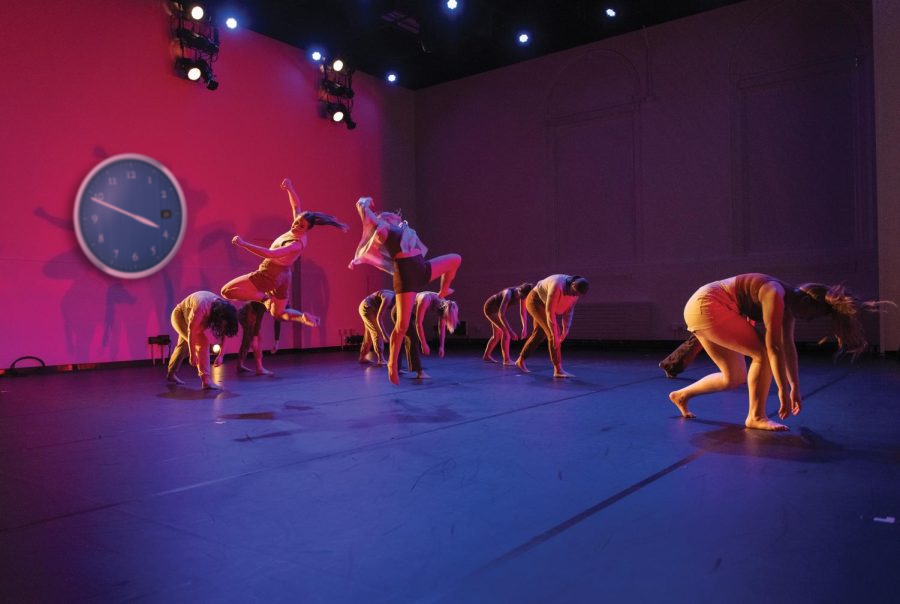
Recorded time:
{"hour": 3, "minute": 49}
